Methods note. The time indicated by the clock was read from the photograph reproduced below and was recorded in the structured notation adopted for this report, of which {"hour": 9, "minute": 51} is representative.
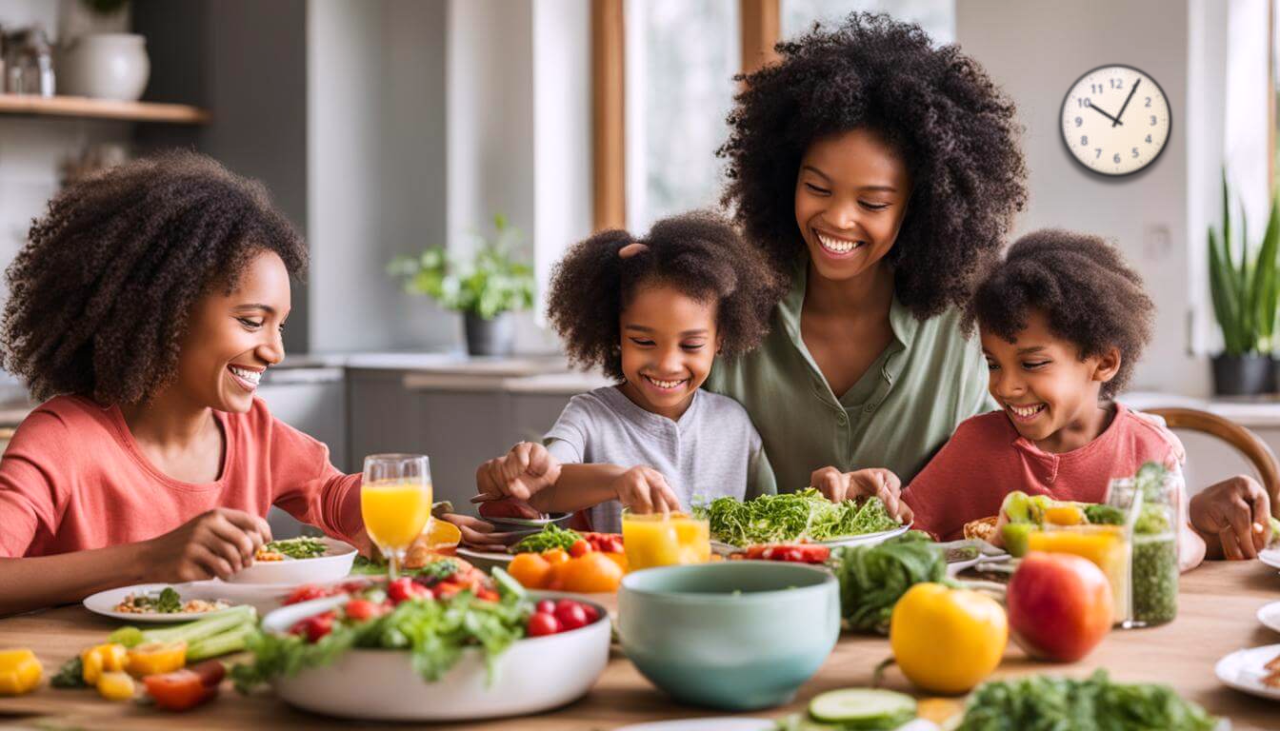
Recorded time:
{"hour": 10, "minute": 5}
